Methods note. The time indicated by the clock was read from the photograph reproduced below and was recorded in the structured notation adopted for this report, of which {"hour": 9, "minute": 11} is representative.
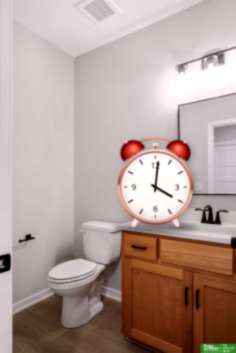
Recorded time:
{"hour": 4, "minute": 1}
